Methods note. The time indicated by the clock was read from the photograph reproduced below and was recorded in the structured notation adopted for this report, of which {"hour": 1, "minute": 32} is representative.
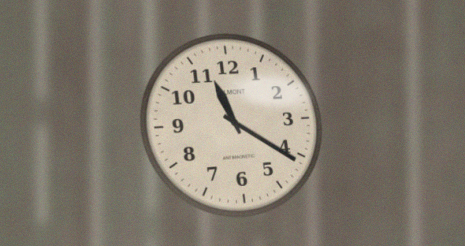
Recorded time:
{"hour": 11, "minute": 21}
